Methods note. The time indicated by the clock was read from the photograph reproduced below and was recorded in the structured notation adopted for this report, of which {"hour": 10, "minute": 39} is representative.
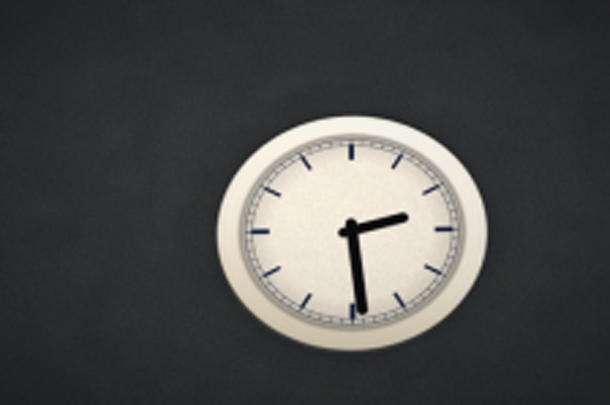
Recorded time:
{"hour": 2, "minute": 29}
